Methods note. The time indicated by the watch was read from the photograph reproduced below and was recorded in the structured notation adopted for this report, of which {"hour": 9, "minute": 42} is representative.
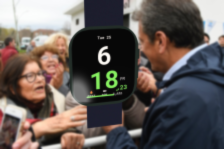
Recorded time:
{"hour": 6, "minute": 18}
